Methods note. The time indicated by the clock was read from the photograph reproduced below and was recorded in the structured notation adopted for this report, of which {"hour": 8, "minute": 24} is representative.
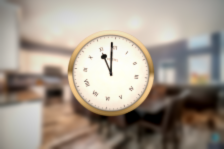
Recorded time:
{"hour": 10, "minute": 59}
